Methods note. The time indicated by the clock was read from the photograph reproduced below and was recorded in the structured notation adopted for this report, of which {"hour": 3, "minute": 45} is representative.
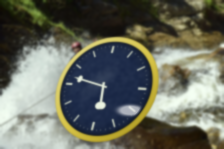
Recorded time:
{"hour": 5, "minute": 47}
